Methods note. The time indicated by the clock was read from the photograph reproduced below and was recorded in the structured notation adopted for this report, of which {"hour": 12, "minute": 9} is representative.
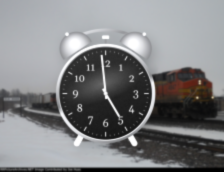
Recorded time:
{"hour": 4, "minute": 59}
